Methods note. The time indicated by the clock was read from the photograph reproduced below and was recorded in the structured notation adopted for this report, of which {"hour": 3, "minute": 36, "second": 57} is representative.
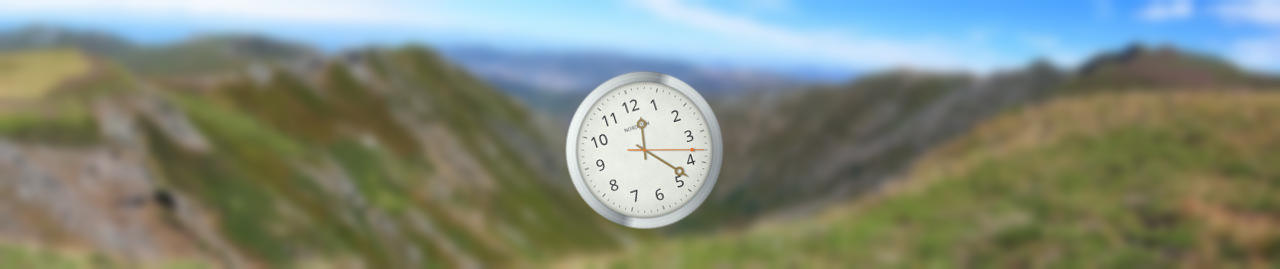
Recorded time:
{"hour": 12, "minute": 23, "second": 18}
